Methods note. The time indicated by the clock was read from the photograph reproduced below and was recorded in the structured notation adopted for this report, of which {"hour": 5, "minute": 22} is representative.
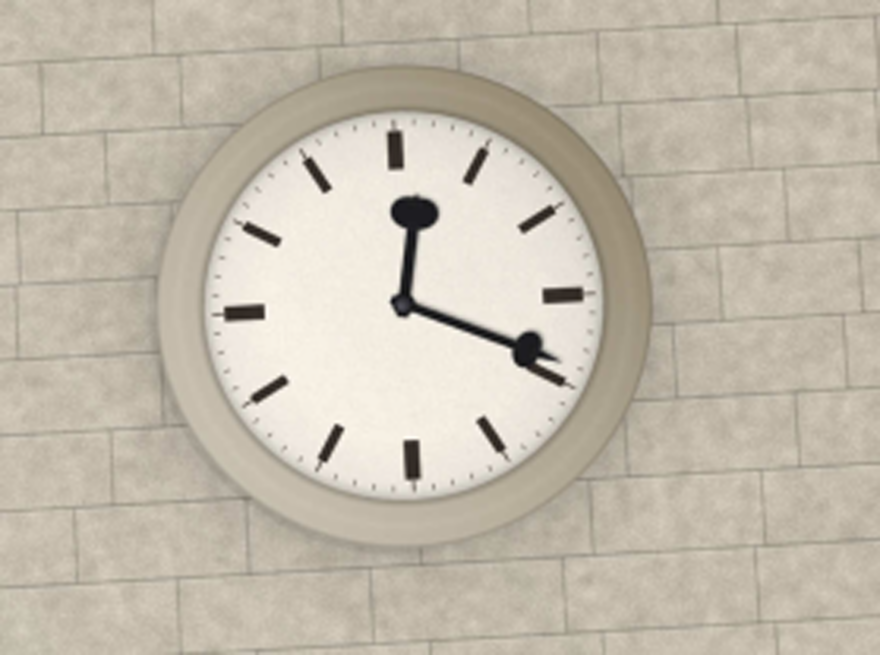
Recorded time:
{"hour": 12, "minute": 19}
